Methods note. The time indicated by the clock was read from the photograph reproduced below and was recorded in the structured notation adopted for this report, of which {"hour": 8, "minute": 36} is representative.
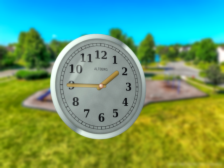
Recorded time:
{"hour": 1, "minute": 45}
